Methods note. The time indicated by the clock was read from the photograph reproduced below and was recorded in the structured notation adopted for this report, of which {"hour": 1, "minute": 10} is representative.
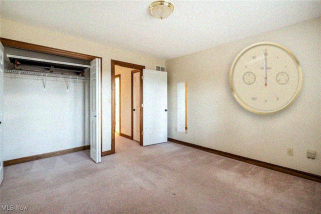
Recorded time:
{"hour": 11, "minute": 59}
